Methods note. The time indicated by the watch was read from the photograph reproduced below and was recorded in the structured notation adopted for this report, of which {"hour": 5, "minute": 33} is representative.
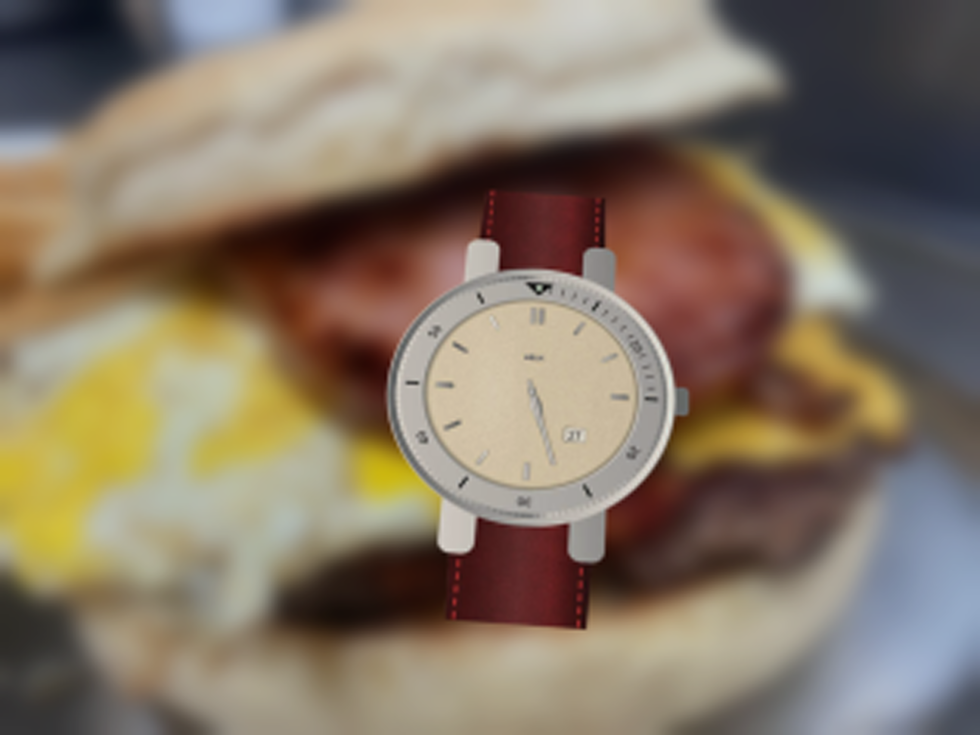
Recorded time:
{"hour": 5, "minute": 27}
